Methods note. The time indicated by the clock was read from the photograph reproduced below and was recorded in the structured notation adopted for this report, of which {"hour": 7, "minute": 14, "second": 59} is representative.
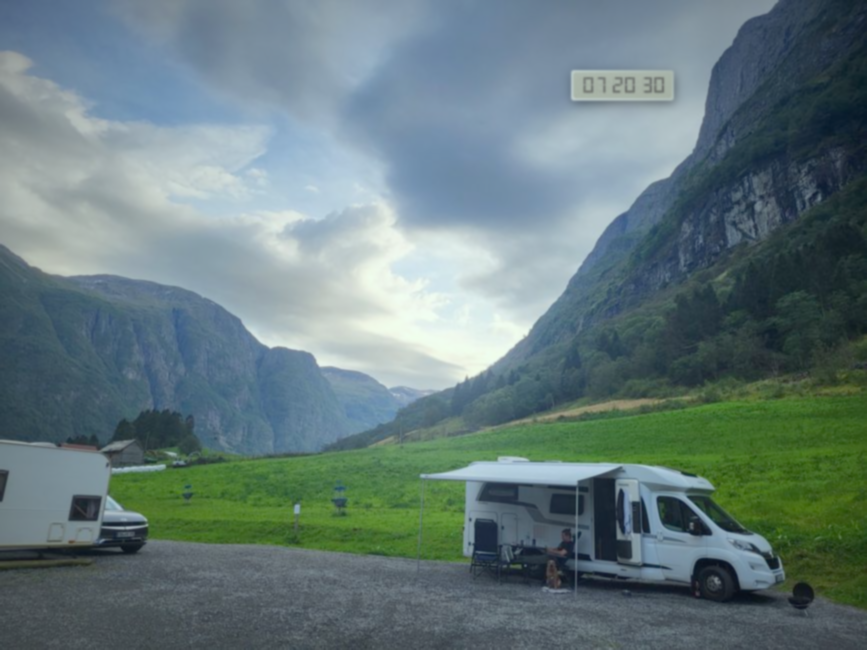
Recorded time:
{"hour": 7, "minute": 20, "second": 30}
